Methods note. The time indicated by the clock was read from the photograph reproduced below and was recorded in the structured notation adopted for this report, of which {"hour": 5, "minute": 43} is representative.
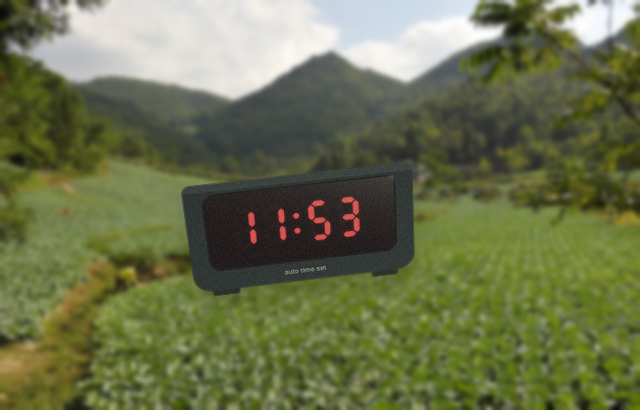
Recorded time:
{"hour": 11, "minute": 53}
